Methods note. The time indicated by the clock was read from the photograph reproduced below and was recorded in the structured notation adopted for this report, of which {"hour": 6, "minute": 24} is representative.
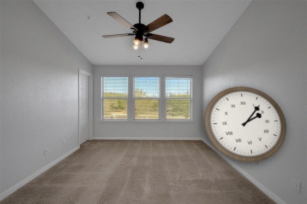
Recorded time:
{"hour": 2, "minute": 7}
